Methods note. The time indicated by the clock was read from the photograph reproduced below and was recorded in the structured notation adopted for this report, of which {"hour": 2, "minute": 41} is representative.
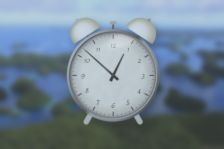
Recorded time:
{"hour": 12, "minute": 52}
